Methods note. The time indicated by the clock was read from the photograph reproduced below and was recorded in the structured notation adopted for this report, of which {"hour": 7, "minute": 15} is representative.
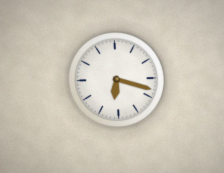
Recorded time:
{"hour": 6, "minute": 18}
